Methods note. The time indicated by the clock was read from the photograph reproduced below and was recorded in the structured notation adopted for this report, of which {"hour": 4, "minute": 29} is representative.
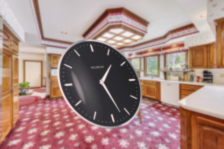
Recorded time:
{"hour": 1, "minute": 27}
